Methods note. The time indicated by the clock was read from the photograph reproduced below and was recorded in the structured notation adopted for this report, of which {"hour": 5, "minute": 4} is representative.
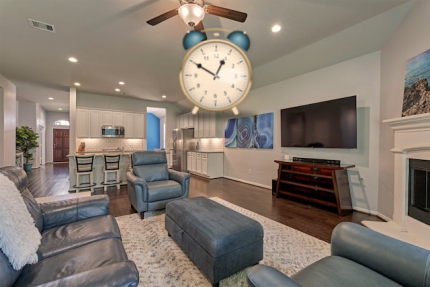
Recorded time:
{"hour": 12, "minute": 50}
